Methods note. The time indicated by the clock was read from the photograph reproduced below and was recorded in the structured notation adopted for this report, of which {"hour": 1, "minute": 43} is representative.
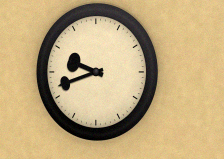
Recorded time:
{"hour": 9, "minute": 42}
